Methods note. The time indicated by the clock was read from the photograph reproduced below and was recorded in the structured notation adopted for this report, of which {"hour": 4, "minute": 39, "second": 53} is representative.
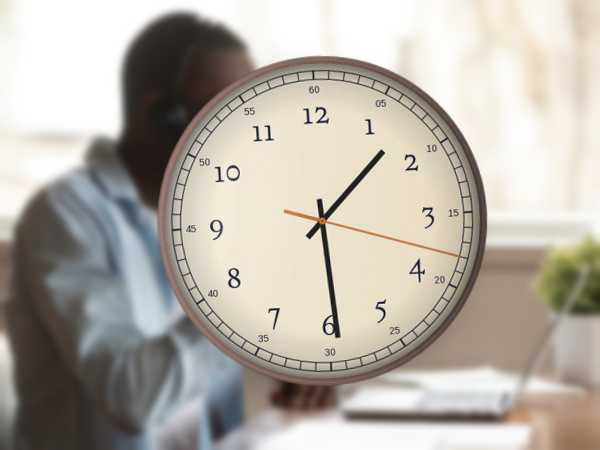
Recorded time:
{"hour": 1, "minute": 29, "second": 18}
